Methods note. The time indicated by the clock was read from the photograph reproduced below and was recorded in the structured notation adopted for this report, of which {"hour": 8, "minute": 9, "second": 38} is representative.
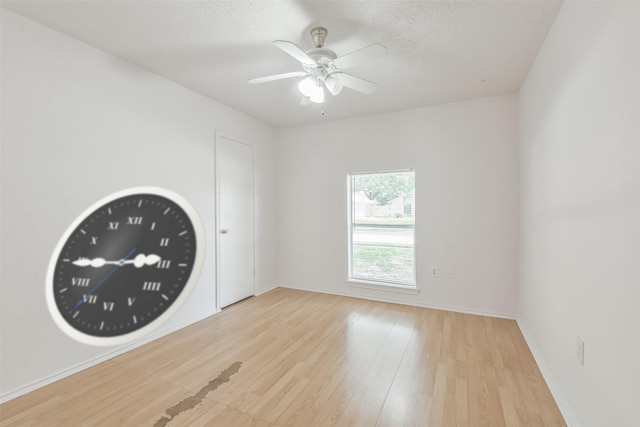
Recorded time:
{"hour": 2, "minute": 44, "second": 36}
